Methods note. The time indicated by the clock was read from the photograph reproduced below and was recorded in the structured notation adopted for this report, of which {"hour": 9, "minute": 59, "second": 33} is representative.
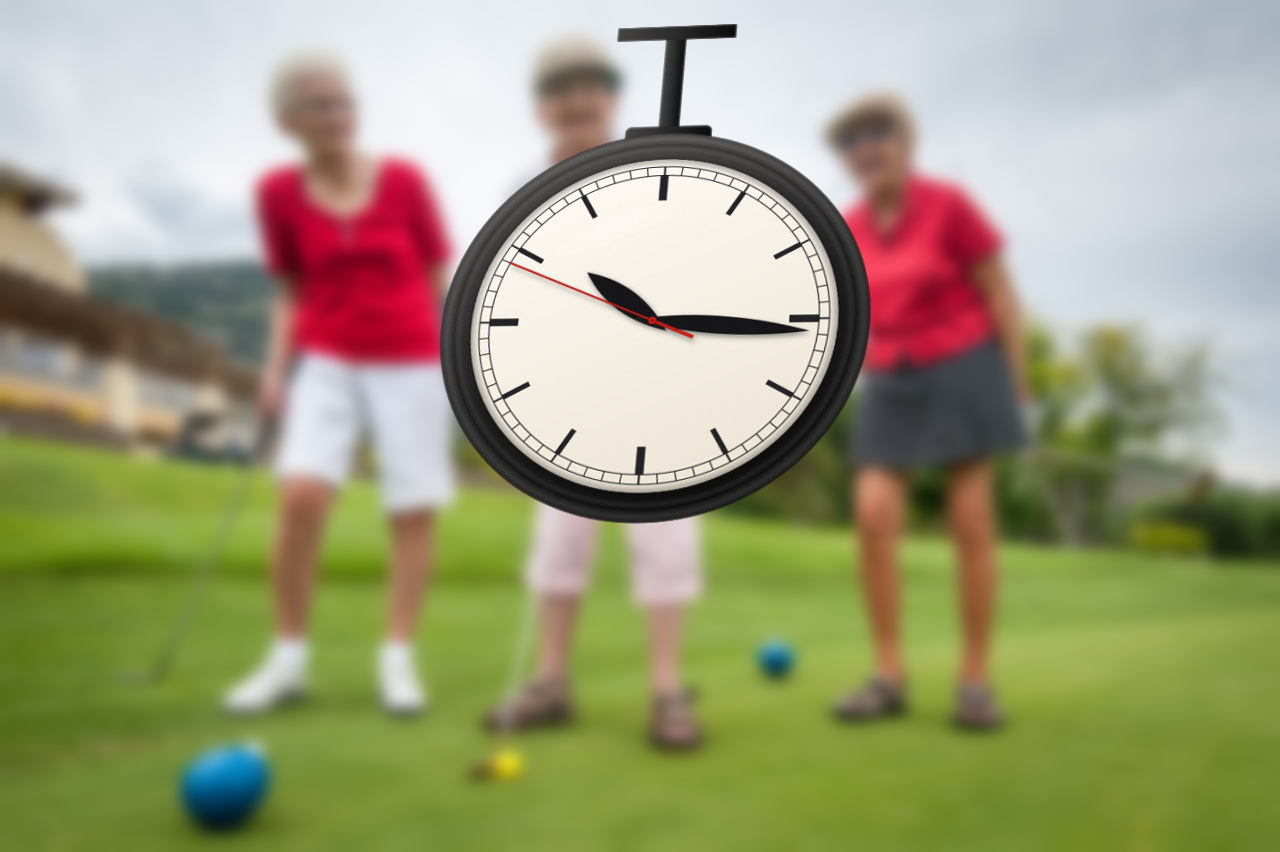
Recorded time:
{"hour": 10, "minute": 15, "second": 49}
